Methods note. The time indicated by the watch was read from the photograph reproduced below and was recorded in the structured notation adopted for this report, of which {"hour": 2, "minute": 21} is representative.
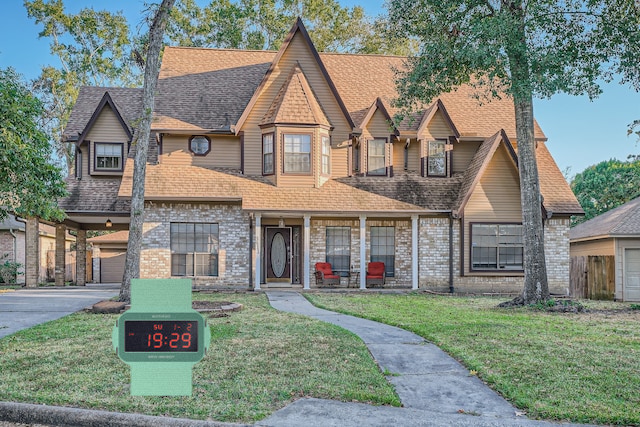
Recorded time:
{"hour": 19, "minute": 29}
